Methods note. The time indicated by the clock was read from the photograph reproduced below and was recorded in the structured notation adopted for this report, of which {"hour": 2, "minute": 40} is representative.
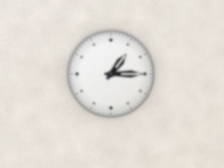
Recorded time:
{"hour": 1, "minute": 15}
